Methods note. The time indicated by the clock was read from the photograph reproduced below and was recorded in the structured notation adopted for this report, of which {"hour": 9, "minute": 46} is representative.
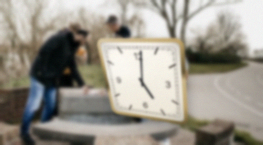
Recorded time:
{"hour": 5, "minute": 1}
